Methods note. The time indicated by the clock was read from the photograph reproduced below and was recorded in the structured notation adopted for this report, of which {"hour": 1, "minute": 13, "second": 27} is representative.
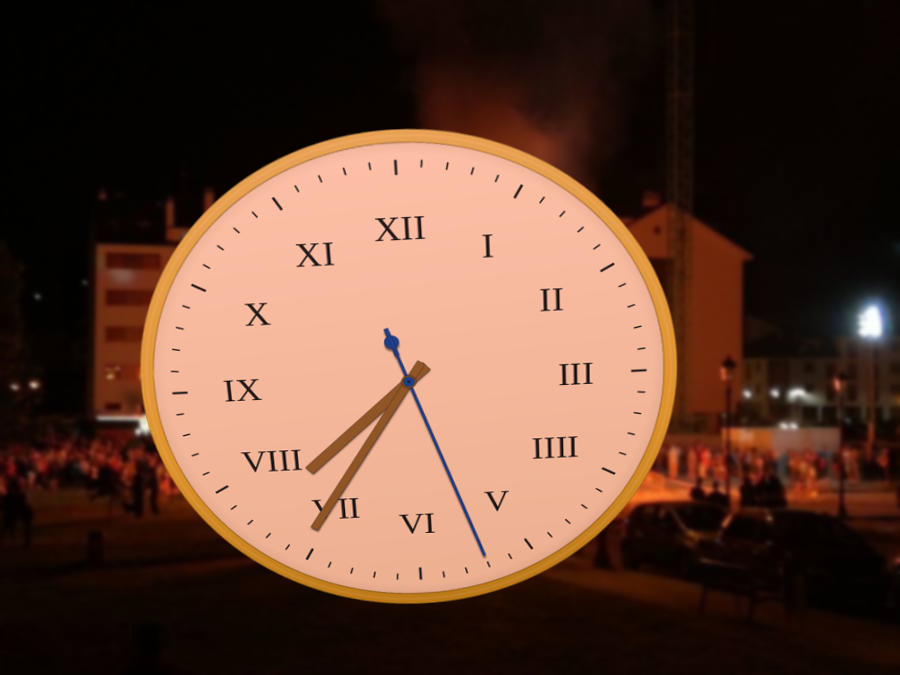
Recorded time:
{"hour": 7, "minute": 35, "second": 27}
